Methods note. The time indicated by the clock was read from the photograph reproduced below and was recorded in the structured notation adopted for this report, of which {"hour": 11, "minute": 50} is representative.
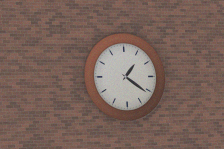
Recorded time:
{"hour": 1, "minute": 21}
